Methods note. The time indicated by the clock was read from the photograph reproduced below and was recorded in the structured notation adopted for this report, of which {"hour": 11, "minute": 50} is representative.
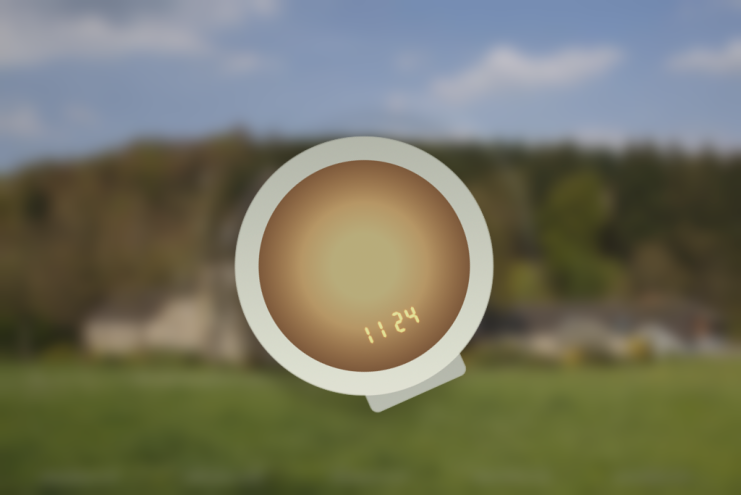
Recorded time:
{"hour": 11, "minute": 24}
